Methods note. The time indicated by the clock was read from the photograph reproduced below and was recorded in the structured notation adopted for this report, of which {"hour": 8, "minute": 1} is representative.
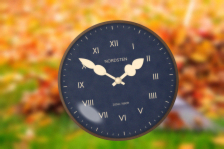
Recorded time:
{"hour": 1, "minute": 51}
